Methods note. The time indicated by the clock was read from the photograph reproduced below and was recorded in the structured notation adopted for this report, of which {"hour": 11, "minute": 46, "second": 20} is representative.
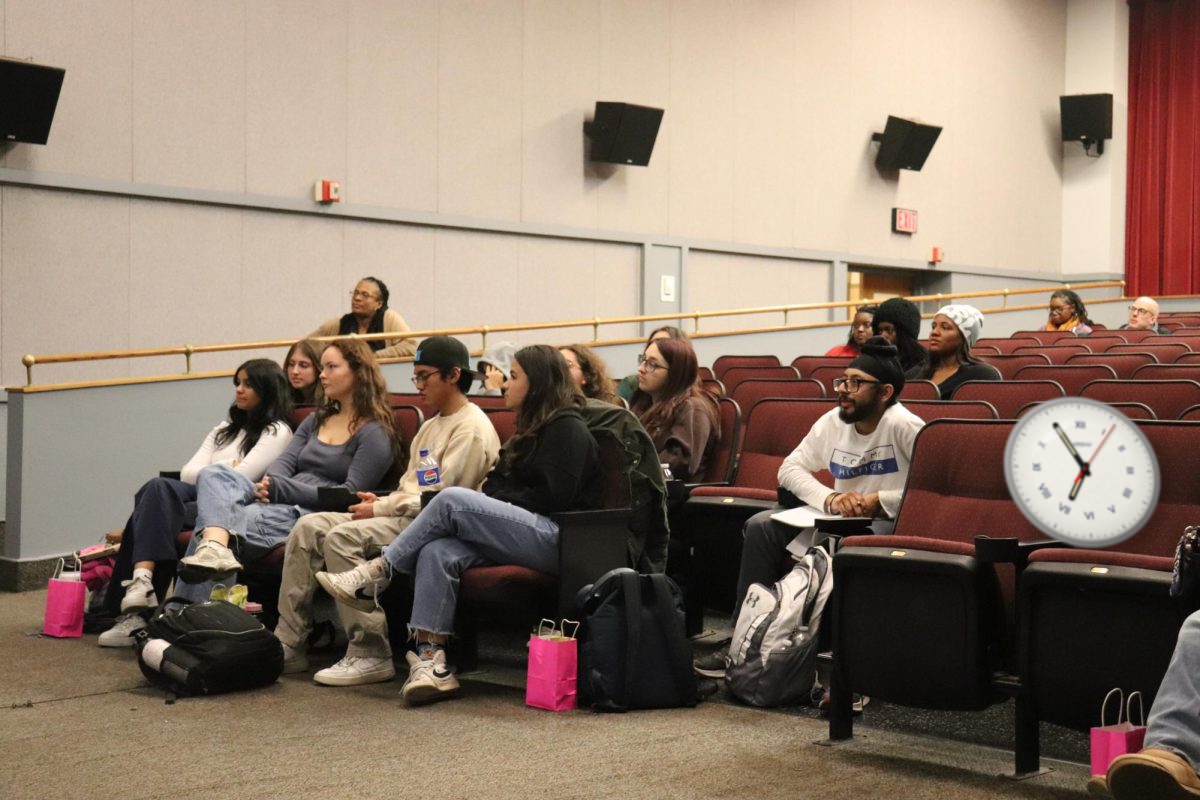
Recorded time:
{"hour": 6, "minute": 55, "second": 6}
